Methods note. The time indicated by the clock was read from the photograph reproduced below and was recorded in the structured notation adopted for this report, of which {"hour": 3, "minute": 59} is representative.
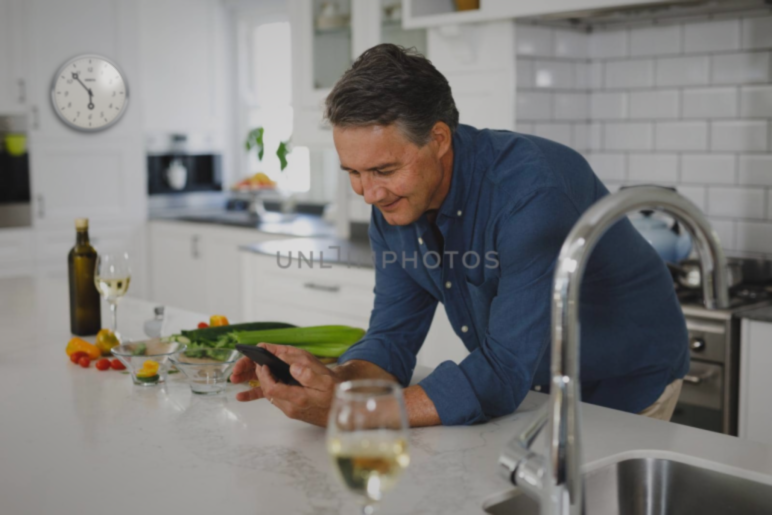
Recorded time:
{"hour": 5, "minute": 53}
